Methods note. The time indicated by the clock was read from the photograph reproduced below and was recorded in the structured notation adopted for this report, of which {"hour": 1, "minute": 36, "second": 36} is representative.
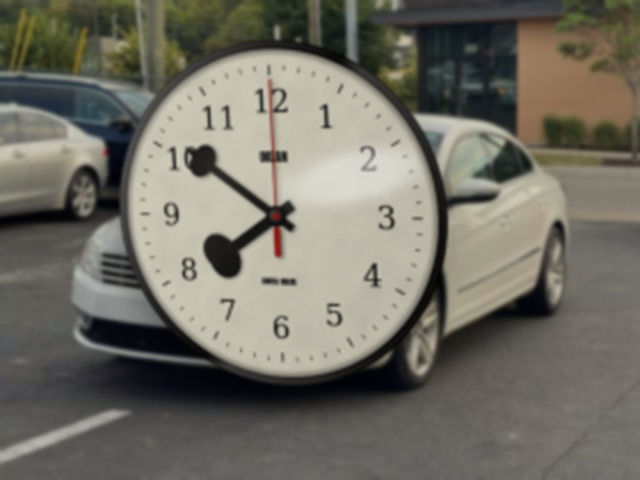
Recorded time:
{"hour": 7, "minute": 51, "second": 0}
